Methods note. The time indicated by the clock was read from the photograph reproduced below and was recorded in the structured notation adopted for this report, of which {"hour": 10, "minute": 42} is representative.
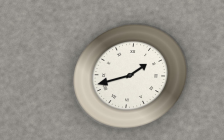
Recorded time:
{"hour": 1, "minute": 42}
